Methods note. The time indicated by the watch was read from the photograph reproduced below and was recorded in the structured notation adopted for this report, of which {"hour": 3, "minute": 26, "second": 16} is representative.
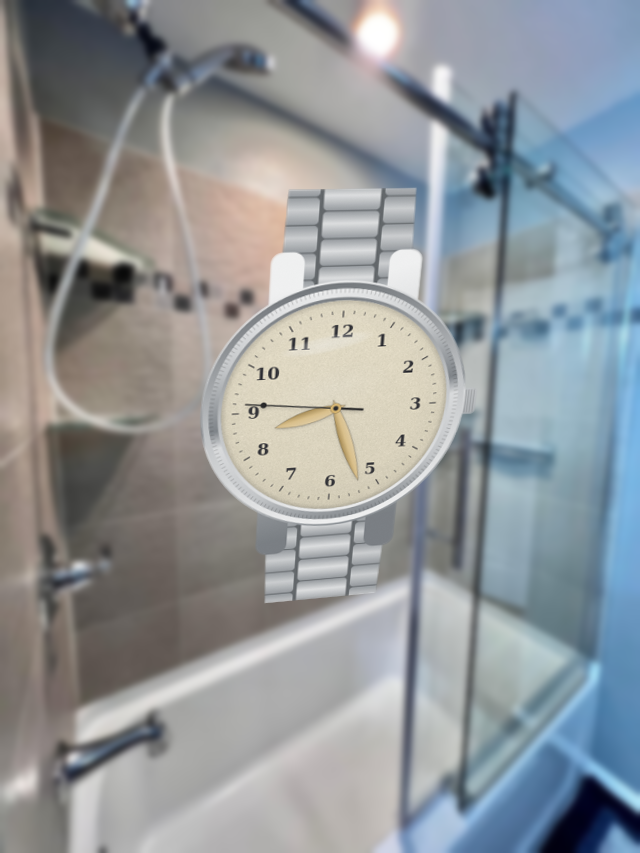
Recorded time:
{"hour": 8, "minute": 26, "second": 46}
